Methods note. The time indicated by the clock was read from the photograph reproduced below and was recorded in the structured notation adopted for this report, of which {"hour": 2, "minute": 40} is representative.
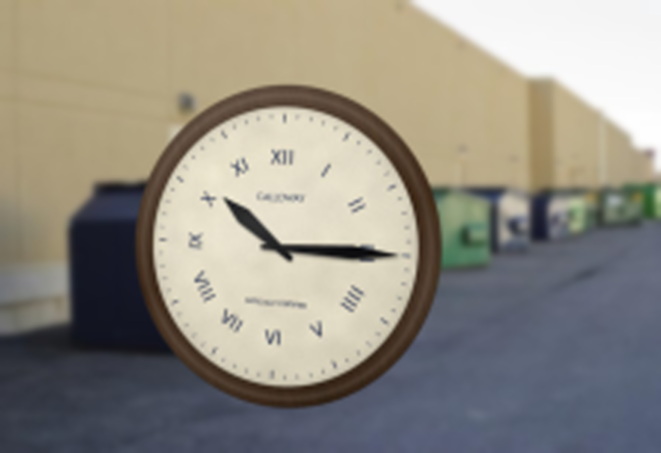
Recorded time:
{"hour": 10, "minute": 15}
